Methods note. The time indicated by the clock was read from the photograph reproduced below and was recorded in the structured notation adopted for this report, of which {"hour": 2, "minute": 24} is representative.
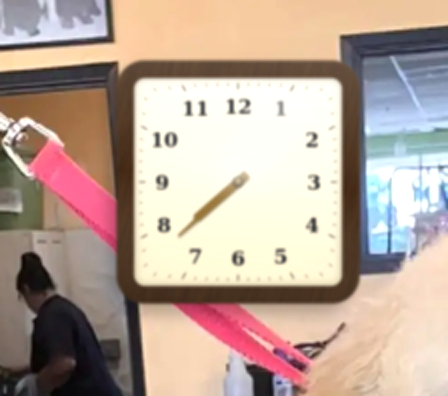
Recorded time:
{"hour": 7, "minute": 38}
